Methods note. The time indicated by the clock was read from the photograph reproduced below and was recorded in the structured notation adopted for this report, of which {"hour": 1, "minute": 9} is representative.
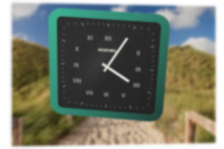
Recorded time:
{"hour": 4, "minute": 5}
